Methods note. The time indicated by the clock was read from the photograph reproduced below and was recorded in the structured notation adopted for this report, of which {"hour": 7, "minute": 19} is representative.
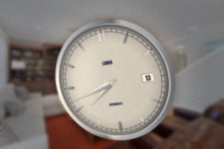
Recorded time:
{"hour": 7, "minute": 42}
